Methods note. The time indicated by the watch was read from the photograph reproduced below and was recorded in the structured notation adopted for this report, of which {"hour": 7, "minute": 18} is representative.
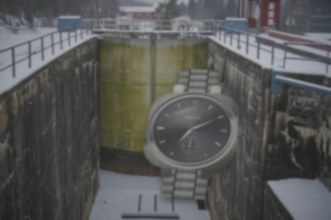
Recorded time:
{"hour": 7, "minute": 10}
